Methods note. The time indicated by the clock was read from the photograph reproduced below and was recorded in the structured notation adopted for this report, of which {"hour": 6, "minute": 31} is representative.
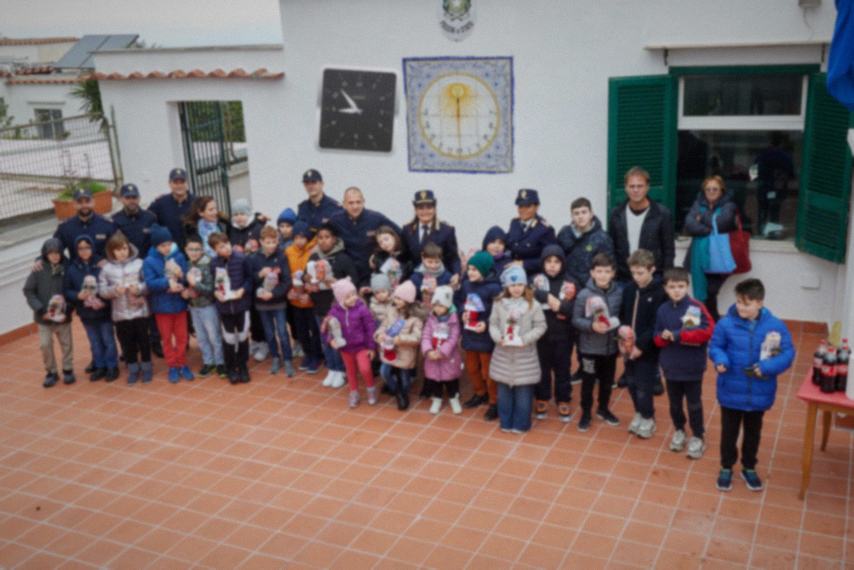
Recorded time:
{"hour": 8, "minute": 53}
